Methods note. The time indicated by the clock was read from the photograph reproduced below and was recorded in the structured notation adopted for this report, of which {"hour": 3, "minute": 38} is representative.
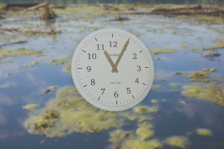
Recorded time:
{"hour": 11, "minute": 5}
